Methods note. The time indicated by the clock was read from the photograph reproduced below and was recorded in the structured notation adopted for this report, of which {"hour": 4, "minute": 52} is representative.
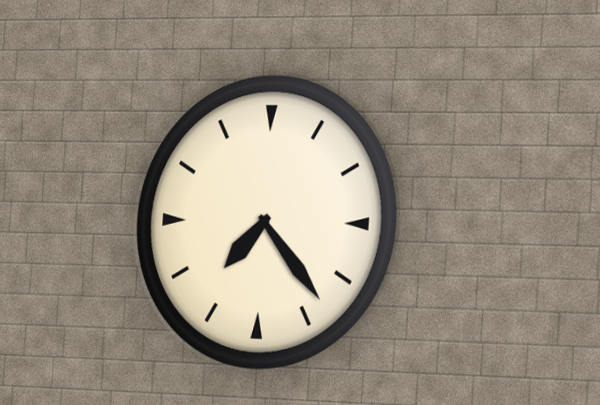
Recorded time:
{"hour": 7, "minute": 23}
